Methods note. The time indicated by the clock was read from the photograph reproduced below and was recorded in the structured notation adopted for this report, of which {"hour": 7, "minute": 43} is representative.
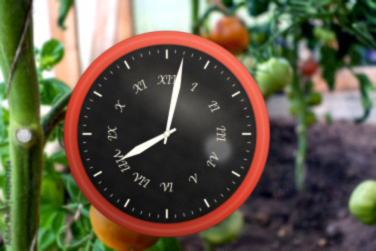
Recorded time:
{"hour": 8, "minute": 2}
